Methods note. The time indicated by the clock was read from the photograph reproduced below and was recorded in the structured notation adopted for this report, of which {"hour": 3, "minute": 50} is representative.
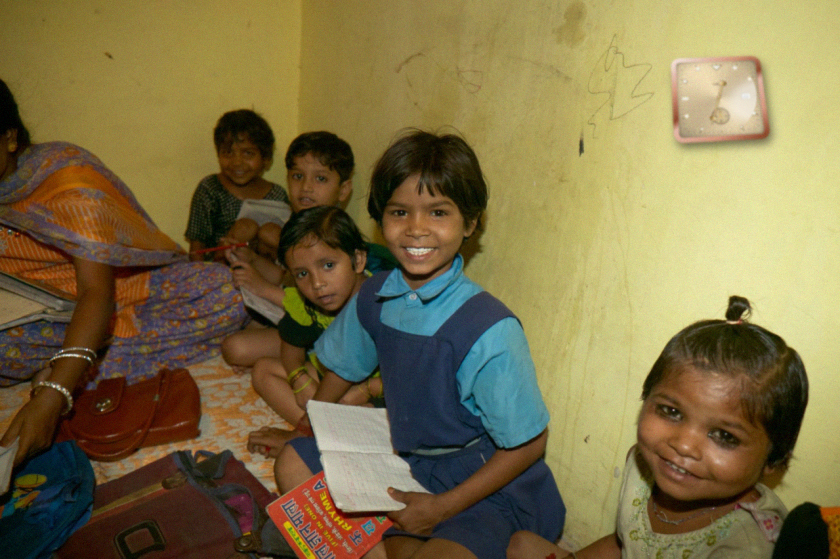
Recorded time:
{"hour": 12, "minute": 33}
